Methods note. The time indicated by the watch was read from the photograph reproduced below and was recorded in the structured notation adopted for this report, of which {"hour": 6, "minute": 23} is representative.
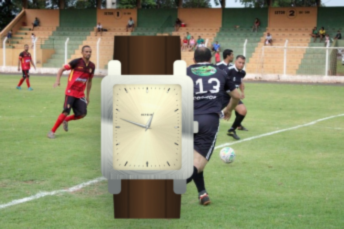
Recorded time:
{"hour": 12, "minute": 48}
